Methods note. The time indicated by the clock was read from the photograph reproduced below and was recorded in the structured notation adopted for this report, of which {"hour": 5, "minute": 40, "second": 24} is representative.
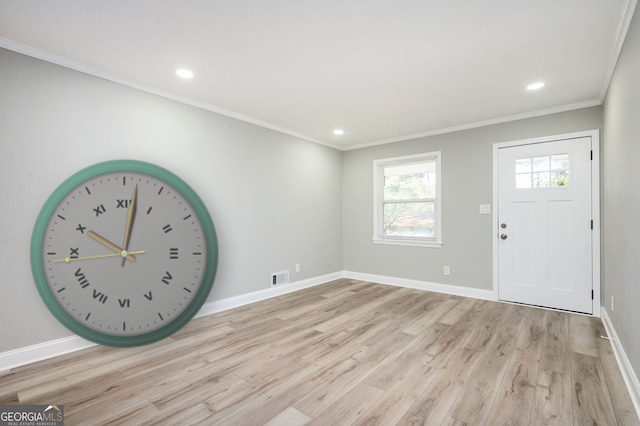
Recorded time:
{"hour": 10, "minute": 1, "second": 44}
